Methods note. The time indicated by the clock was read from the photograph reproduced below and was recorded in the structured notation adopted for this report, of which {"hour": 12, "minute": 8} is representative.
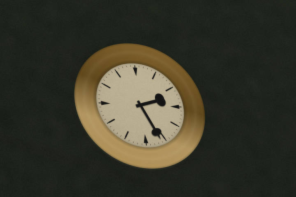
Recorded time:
{"hour": 2, "minute": 26}
